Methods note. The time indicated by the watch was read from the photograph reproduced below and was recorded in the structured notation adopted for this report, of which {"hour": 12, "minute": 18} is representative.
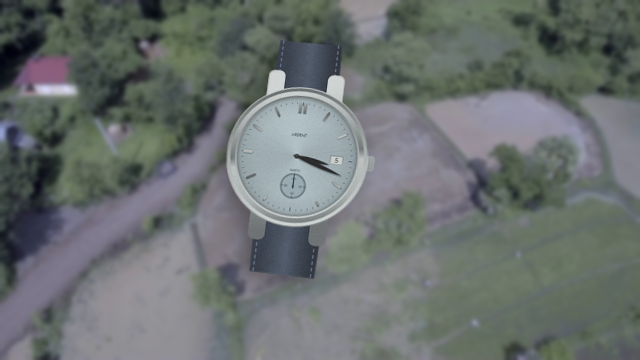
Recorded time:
{"hour": 3, "minute": 18}
